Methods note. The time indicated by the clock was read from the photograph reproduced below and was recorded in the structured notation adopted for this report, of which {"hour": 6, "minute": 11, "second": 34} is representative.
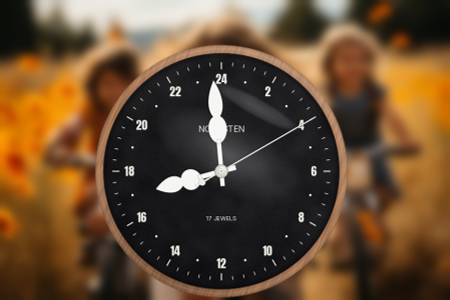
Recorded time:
{"hour": 16, "minute": 59, "second": 10}
